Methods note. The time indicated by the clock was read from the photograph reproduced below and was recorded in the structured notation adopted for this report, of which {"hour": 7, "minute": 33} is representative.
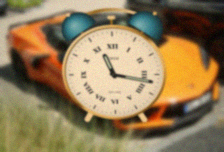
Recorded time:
{"hour": 11, "minute": 17}
